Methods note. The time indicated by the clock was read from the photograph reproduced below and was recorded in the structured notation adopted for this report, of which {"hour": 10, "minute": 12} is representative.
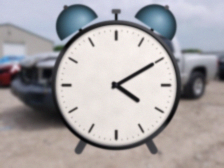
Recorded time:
{"hour": 4, "minute": 10}
